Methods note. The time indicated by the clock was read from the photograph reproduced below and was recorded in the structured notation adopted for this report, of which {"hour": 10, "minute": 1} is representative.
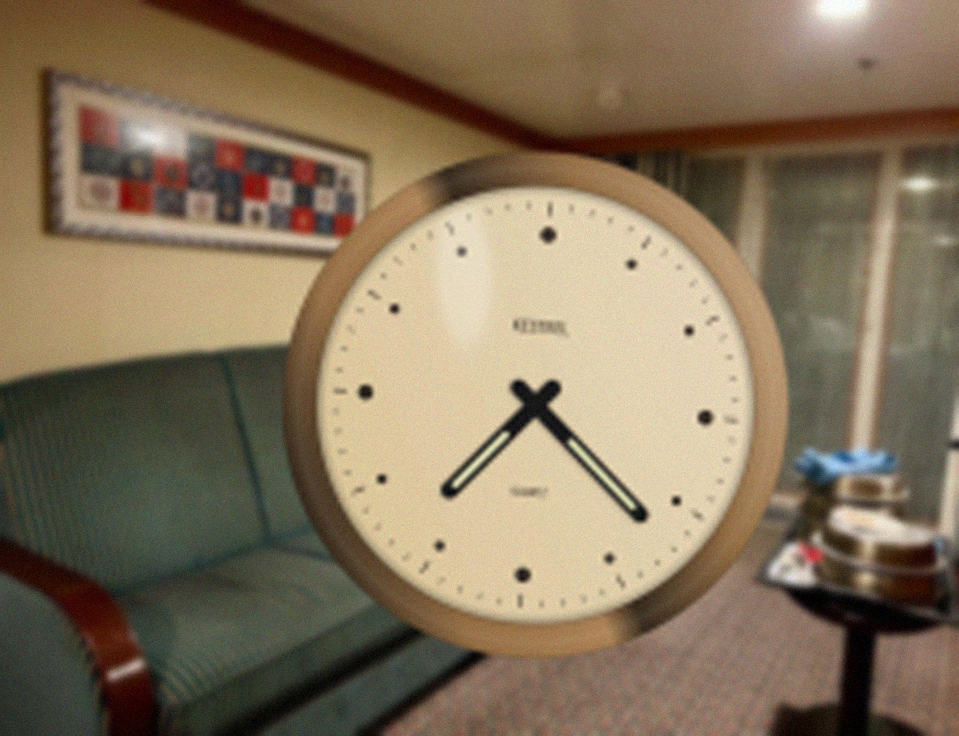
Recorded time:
{"hour": 7, "minute": 22}
